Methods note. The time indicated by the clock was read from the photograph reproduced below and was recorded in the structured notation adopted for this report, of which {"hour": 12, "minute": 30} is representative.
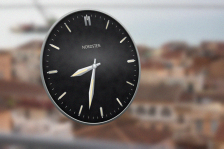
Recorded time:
{"hour": 8, "minute": 33}
